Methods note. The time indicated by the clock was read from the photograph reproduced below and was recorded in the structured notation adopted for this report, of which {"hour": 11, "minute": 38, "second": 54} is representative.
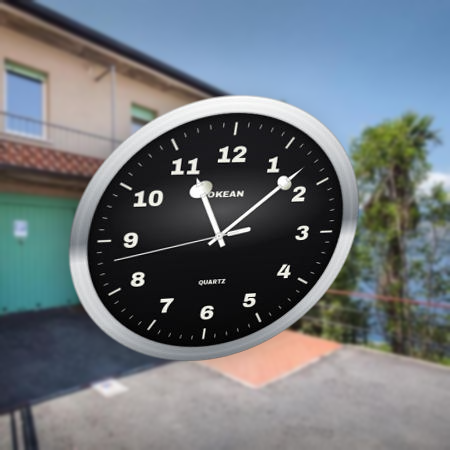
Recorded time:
{"hour": 11, "minute": 7, "second": 43}
